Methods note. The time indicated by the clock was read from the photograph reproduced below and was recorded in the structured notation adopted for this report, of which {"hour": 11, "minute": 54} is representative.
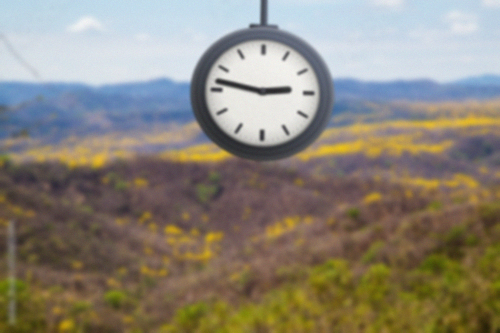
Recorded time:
{"hour": 2, "minute": 47}
